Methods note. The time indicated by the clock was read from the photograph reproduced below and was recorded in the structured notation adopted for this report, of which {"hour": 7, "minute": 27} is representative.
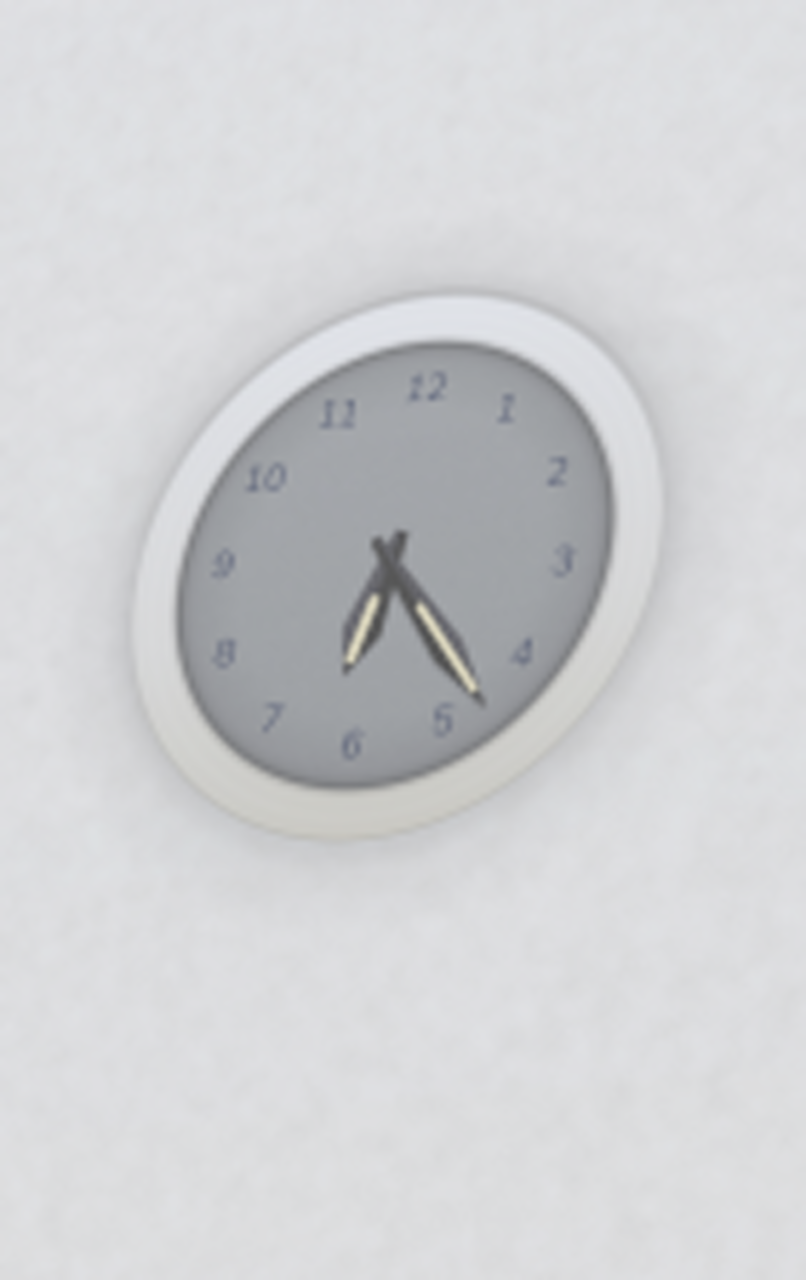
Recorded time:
{"hour": 6, "minute": 23}
